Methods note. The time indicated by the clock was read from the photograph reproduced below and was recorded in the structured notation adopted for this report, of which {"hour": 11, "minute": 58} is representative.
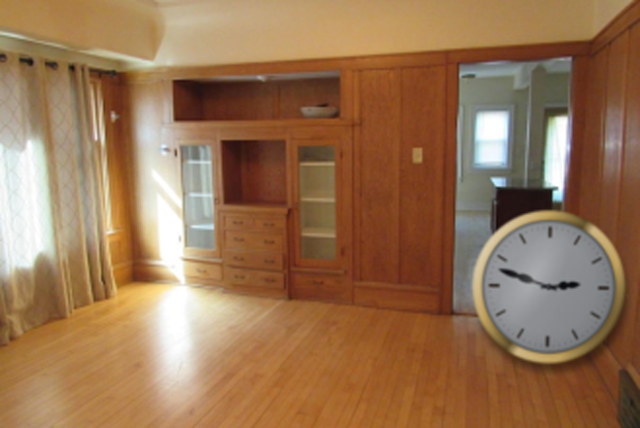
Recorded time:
{"hour": 2, "minute": 48}
